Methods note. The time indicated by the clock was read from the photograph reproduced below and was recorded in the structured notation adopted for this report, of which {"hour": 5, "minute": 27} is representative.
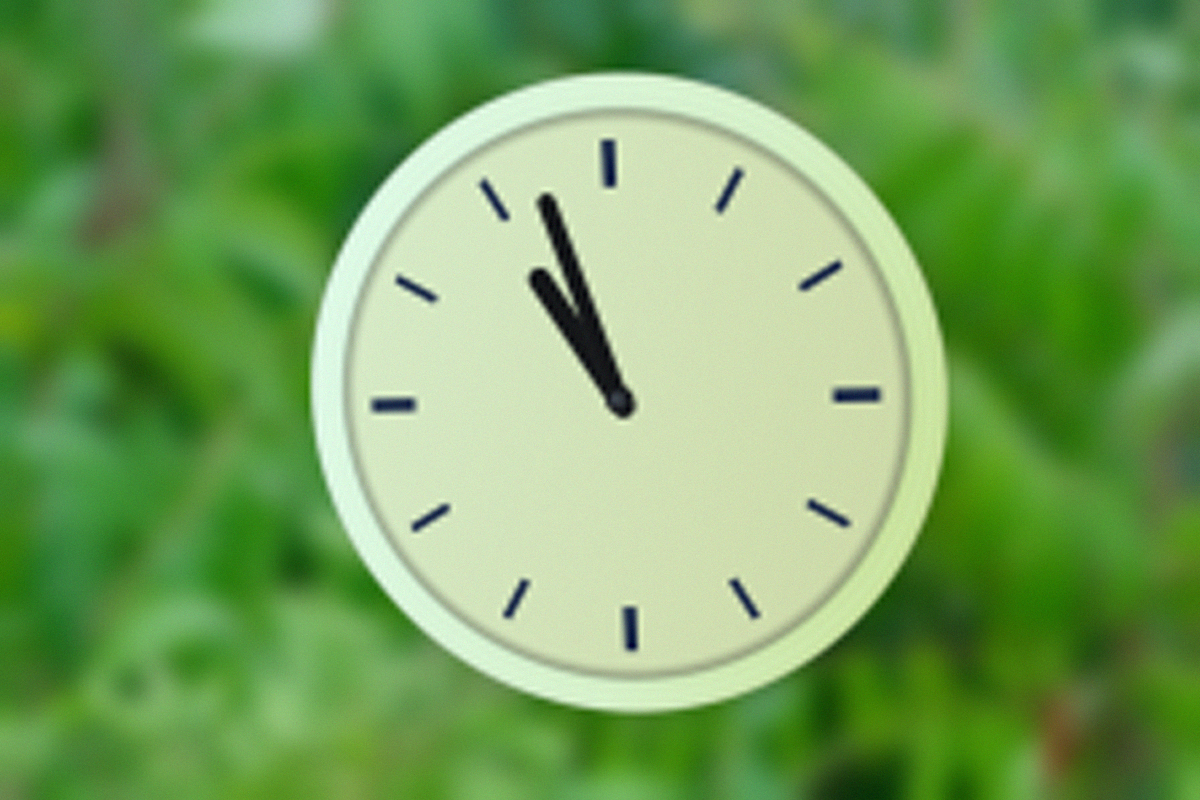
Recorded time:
{"hour": 10, "minute": 57}
